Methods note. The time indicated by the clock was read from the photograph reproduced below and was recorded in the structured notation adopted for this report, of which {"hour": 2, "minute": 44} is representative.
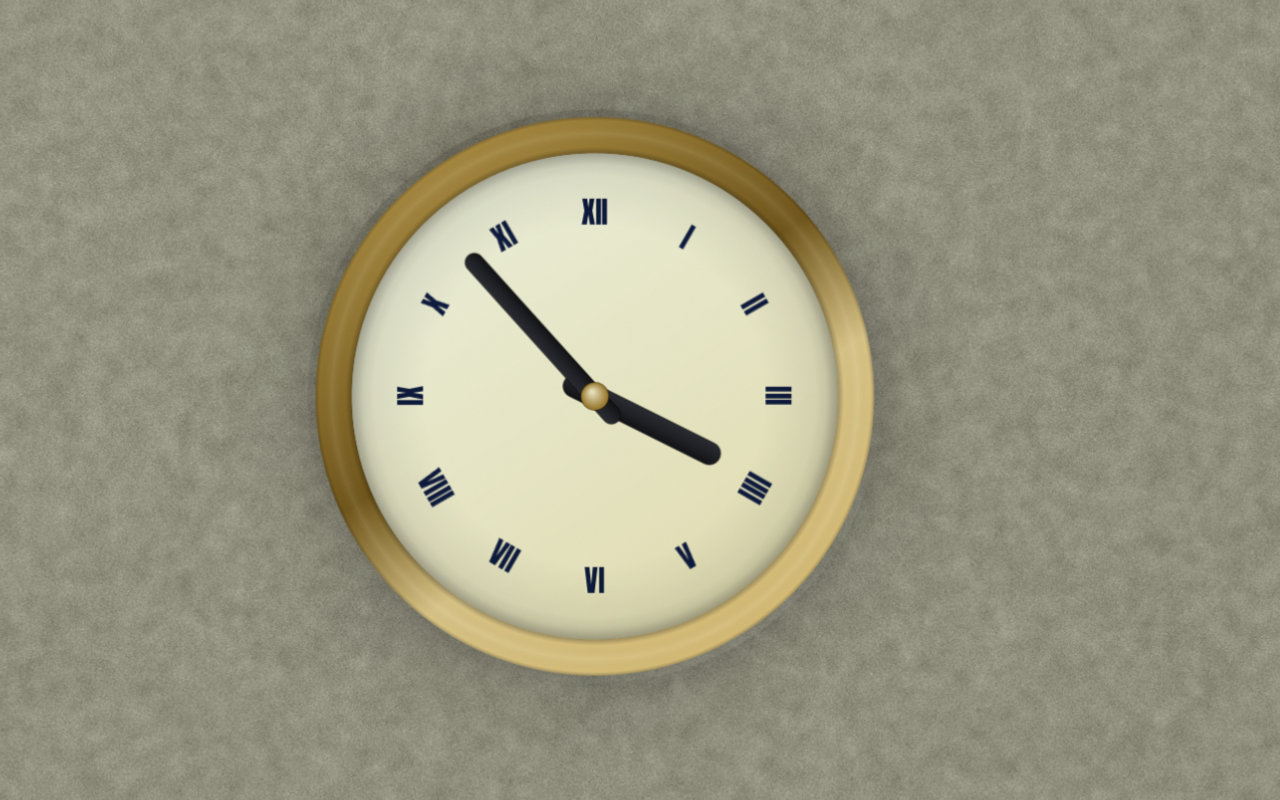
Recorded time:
{"hour": 3, "minute": 53}
